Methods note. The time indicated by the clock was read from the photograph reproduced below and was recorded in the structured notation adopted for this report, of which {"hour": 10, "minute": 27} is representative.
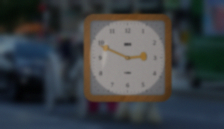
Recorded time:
{"hour": 2, "minute": 49}
